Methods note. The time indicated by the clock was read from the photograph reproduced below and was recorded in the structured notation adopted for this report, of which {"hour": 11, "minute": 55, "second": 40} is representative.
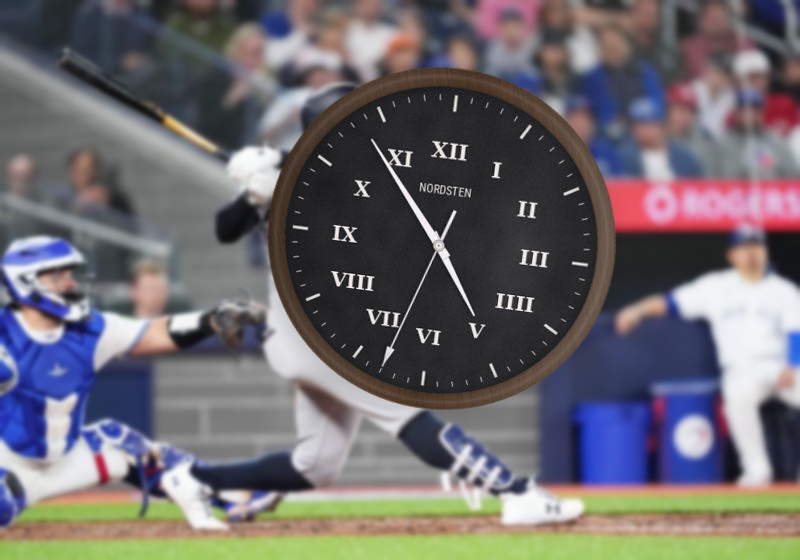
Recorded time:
{"hour": 4, "minute": 53, "second": 33}
